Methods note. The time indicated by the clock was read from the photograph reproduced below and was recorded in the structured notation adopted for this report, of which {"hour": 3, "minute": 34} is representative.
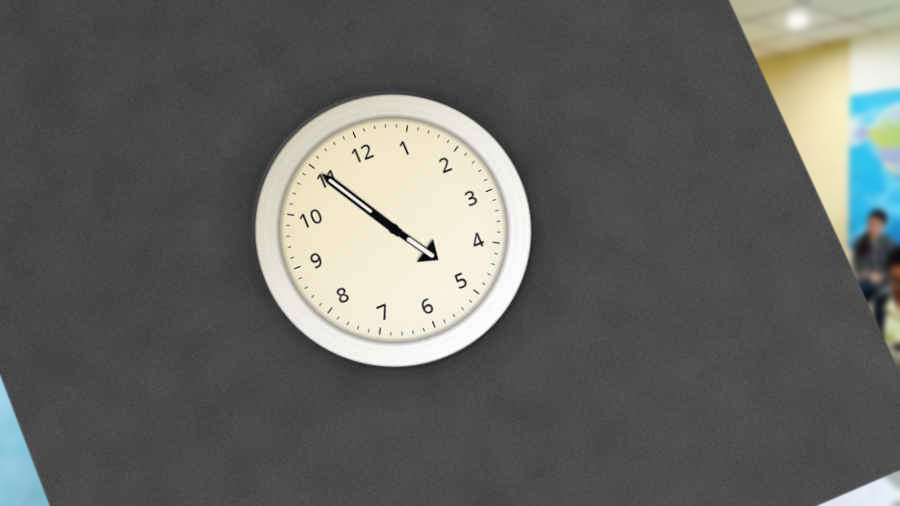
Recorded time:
{"hour": 4, "minute": 55}
